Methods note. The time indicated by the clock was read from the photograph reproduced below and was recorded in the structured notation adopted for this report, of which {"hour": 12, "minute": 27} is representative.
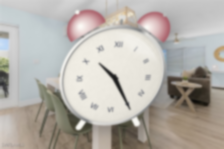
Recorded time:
{"hour": 10, "minute": 25}
